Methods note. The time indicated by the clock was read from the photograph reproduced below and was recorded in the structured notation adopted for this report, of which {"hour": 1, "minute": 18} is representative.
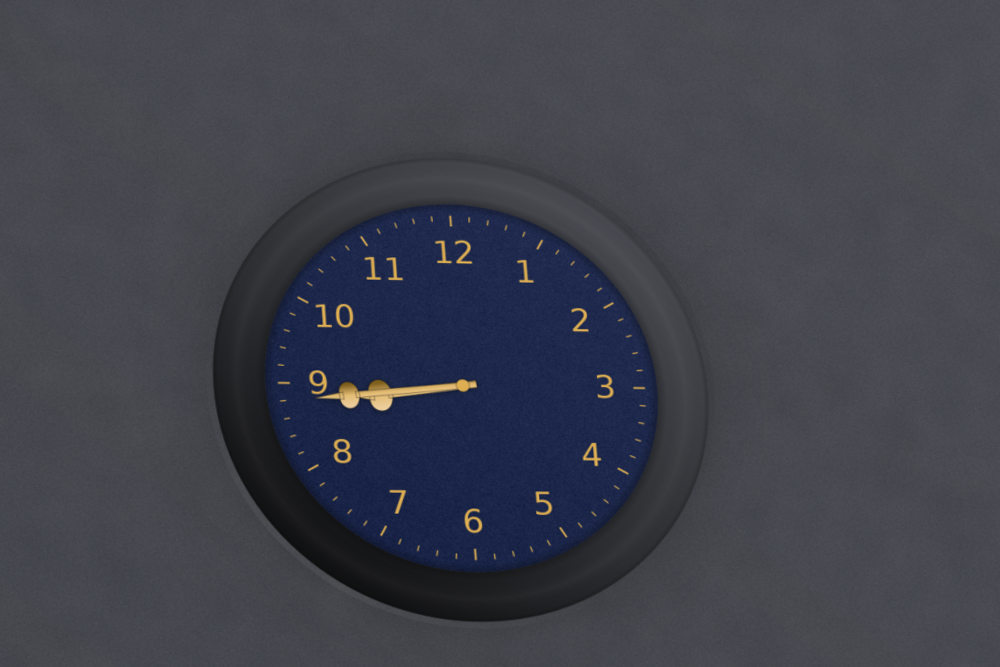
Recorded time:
{"hour": 8, "minute": 44}
